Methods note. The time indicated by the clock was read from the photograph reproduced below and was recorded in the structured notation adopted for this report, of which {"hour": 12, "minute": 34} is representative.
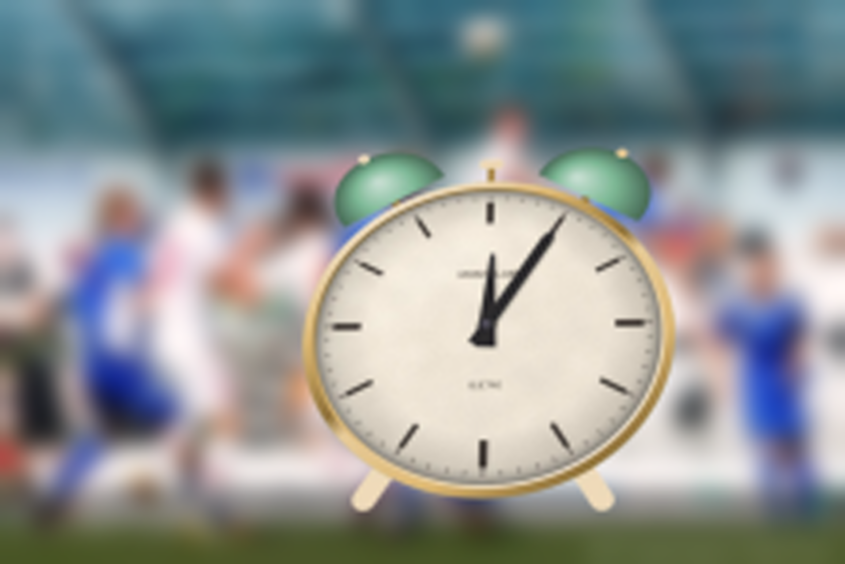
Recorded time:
{"hour": 12, "minute": 5}
